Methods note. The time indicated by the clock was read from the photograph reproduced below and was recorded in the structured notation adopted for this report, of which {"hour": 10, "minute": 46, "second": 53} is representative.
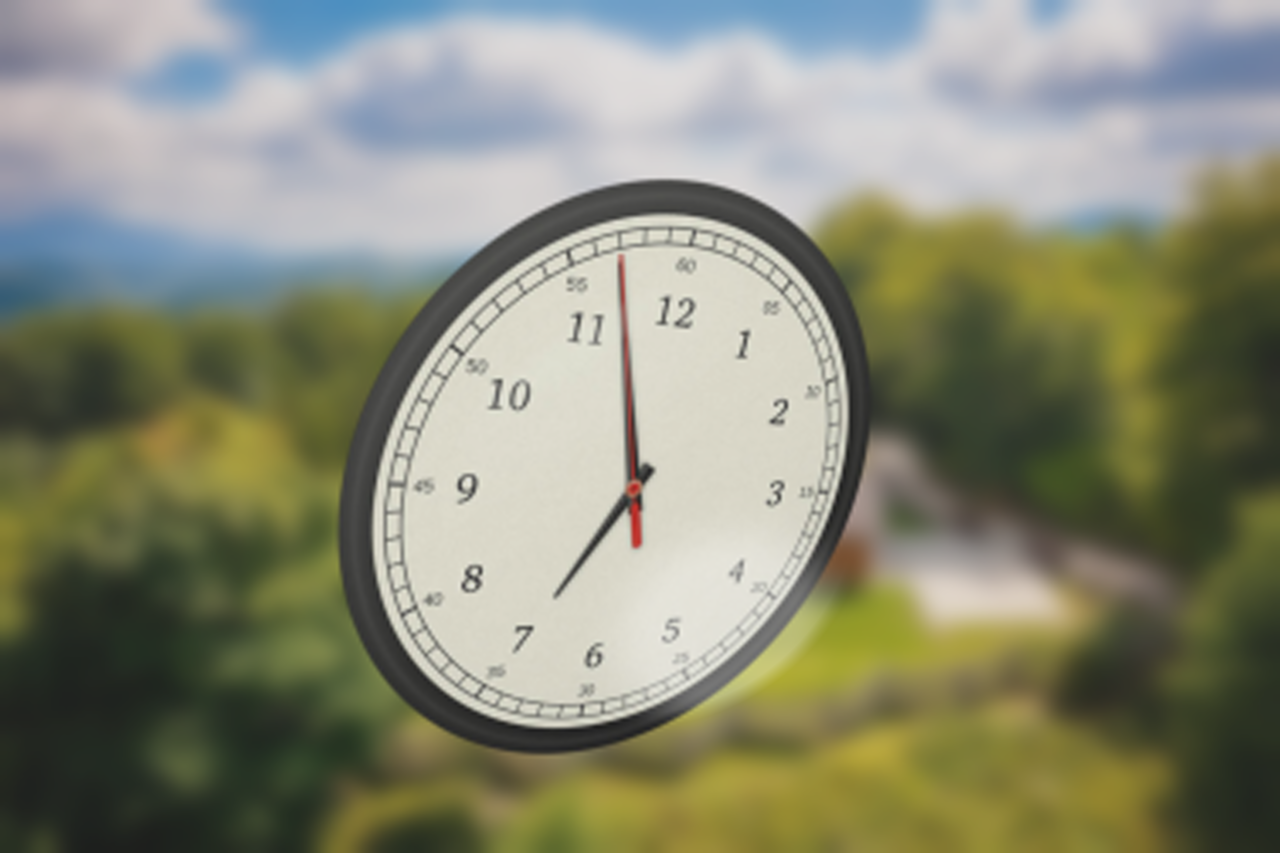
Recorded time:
{"hour": 6, "minute": 56, "second": 57}
